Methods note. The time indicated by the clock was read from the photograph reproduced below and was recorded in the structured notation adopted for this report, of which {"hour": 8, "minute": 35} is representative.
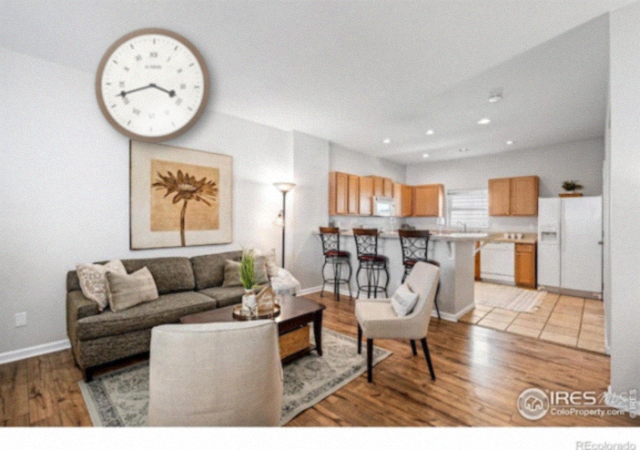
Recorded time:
{"hour": 3, "minute": 42}
